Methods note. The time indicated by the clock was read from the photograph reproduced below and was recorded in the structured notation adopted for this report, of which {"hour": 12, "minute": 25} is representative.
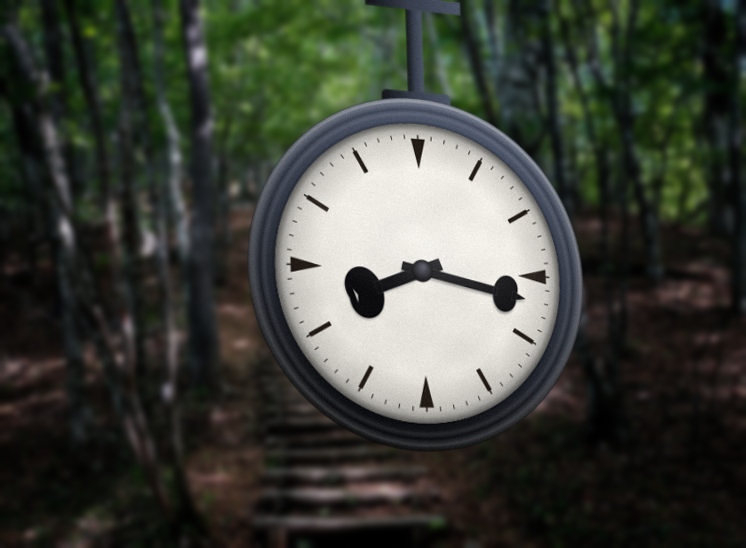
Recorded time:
{"hour": 8, "minute": 17}
